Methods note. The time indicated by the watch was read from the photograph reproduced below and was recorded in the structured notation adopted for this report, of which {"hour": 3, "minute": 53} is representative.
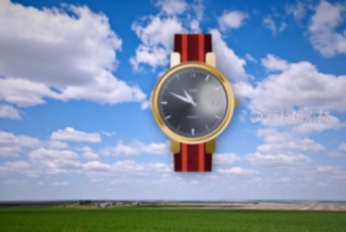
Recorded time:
{"hour": 10, "minute": 49}
